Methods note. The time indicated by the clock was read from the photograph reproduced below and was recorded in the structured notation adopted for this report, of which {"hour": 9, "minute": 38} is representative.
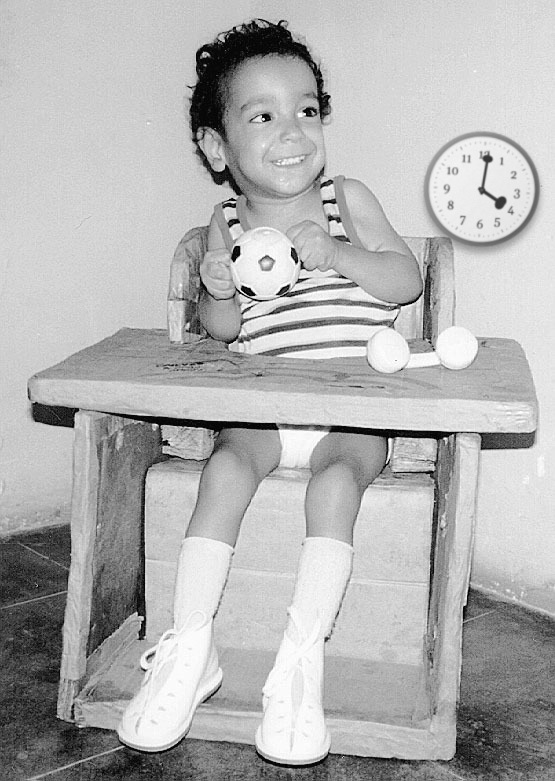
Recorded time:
{"hour": 4, "minute": 1}
